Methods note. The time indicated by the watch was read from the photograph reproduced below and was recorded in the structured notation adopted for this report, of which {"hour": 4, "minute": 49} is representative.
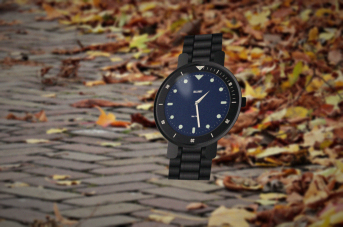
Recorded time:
{"hour": 1, "minute": 28}
